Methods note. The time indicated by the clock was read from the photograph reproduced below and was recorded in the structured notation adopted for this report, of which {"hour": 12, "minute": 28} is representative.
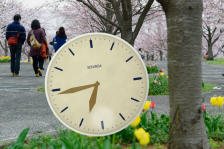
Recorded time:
{"hour": 6, "minute": 44}
